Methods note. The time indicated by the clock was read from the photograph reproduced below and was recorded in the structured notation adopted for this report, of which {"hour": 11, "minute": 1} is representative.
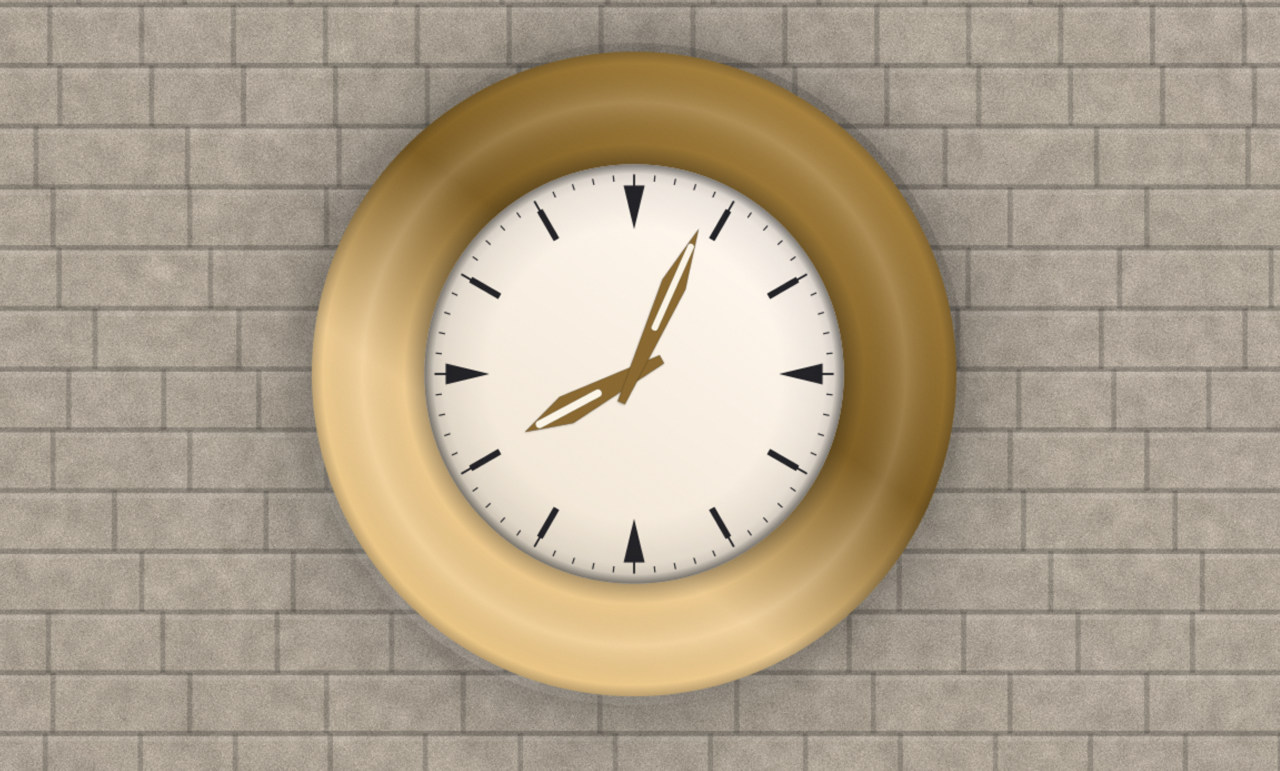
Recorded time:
{"hour": 8, "minute": 4}
